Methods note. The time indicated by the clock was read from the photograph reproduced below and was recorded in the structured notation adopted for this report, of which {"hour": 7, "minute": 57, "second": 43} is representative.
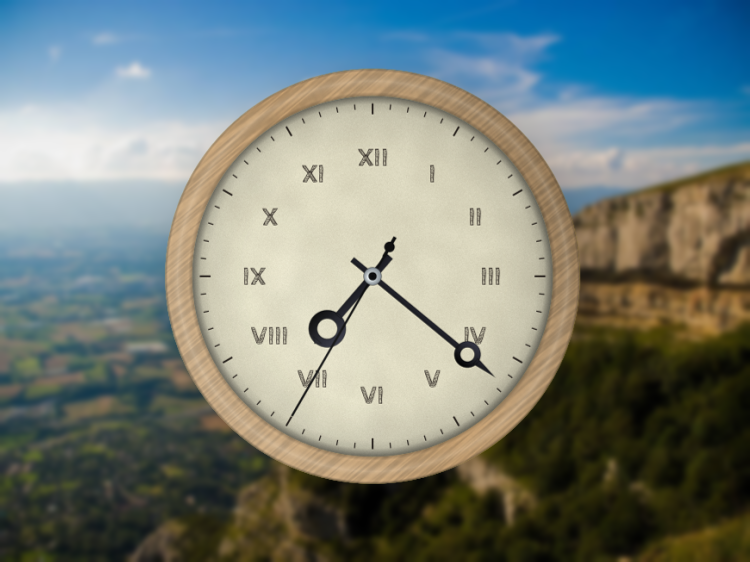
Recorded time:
{"hour": 7, "minute": 21, "second": 35}
